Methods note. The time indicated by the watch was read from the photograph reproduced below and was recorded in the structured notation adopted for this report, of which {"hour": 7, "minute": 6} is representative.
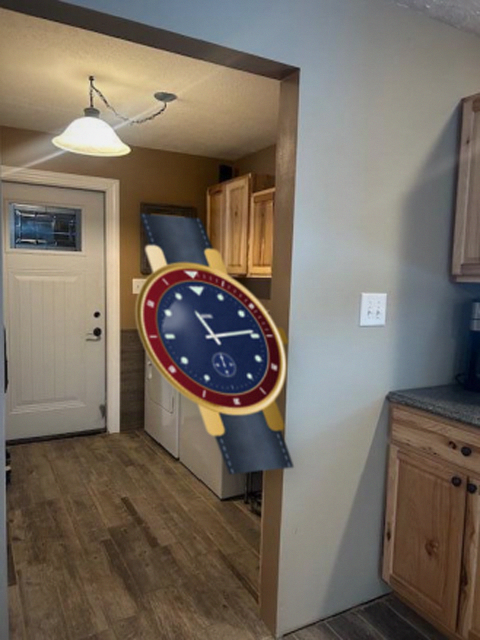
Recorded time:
{"hour": 11, "minute": 14}
